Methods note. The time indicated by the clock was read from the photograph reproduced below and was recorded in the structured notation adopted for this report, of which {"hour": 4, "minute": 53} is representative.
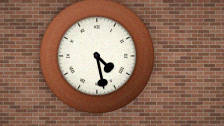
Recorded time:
{"hour": 4, "minute": 28}
